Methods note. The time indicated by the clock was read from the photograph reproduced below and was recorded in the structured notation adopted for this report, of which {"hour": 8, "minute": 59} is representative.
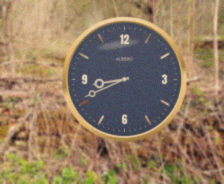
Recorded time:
{"hour": 8, "minute": 41}
